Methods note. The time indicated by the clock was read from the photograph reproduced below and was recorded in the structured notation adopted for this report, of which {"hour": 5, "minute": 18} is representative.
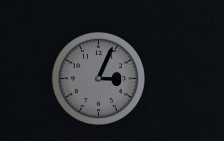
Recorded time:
{"hour": 3, "minute": 4}
